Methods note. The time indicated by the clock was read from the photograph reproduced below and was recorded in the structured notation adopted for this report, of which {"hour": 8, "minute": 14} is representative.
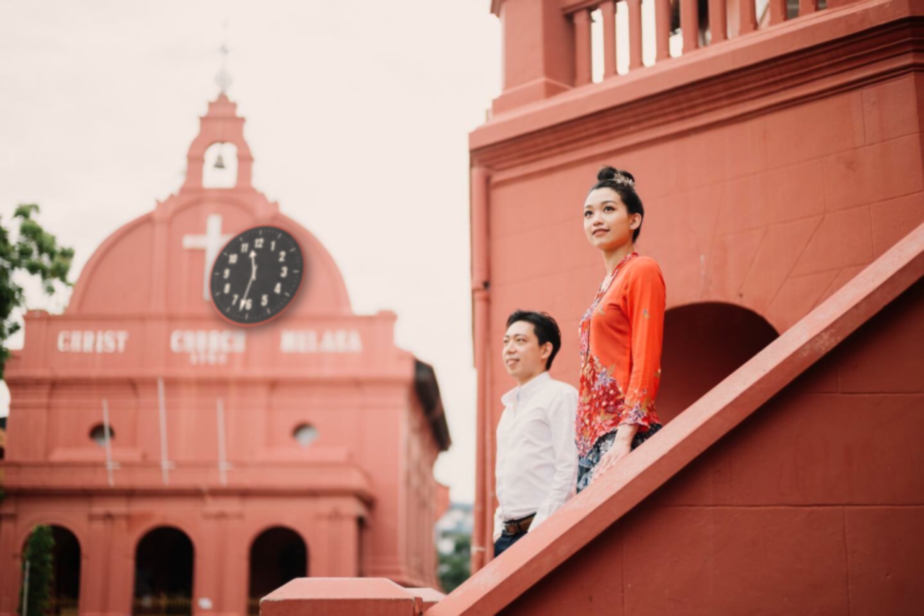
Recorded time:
{"hour": 11, "minute": 32}
